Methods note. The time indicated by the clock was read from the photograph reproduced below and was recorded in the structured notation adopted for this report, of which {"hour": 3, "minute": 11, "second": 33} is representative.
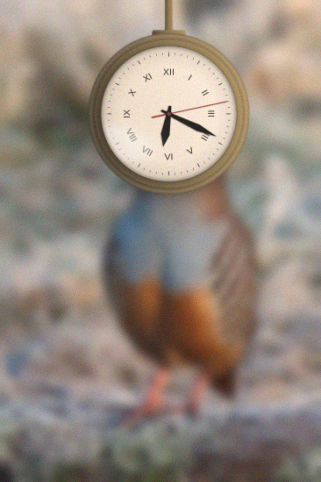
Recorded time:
{"hour": 6, "minute": 19, "second": 13}
